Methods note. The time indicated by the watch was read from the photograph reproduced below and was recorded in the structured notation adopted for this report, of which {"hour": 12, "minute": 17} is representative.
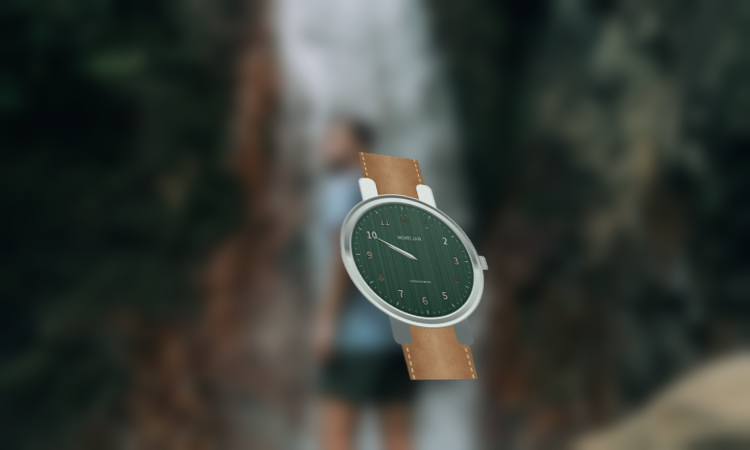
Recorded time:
{"hour": 9, "minute": 50}
